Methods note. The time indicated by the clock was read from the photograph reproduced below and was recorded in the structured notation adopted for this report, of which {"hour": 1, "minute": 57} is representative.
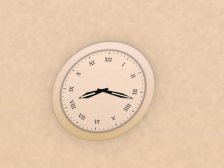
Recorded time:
{"hour": 8, "minute": 17}
